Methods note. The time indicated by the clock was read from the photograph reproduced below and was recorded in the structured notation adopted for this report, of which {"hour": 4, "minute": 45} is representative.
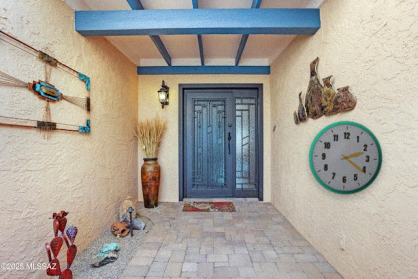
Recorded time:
{"hour": 2, "minute": 21}
